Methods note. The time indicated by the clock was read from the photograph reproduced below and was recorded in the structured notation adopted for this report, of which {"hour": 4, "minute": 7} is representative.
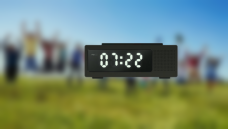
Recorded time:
{"hour": 7, "minute": 22}
